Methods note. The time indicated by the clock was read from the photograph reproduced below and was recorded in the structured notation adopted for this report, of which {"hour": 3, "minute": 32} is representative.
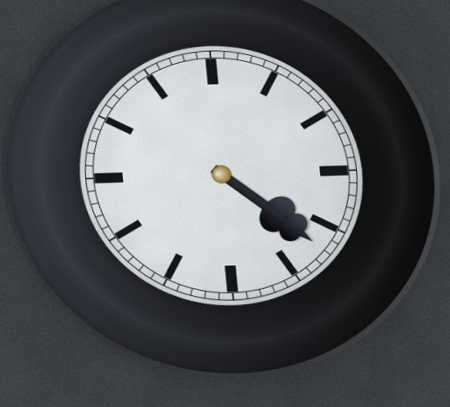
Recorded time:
{"hour": 4, "minute": 22}
